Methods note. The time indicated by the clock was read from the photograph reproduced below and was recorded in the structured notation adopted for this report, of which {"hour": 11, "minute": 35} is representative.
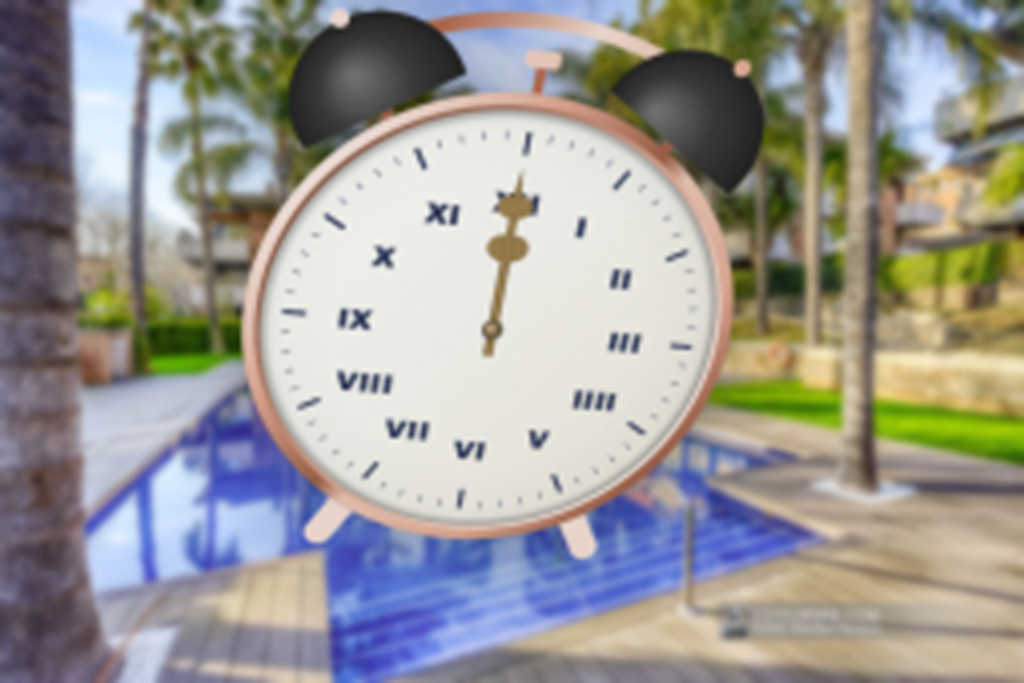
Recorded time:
{"hour": 12, "minute": 0}
